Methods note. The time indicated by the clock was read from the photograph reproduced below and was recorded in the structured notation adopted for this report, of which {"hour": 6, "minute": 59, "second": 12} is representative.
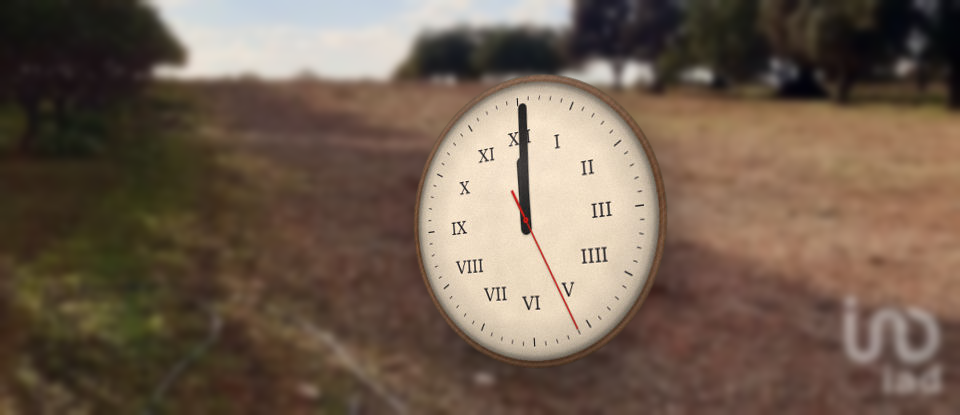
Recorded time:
{"hour": 12, "minute": 0, "second": 26}
